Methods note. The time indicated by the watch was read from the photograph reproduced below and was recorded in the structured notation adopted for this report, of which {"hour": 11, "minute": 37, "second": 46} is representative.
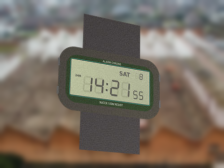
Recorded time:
{"hour": 14, "minute": 21, "second": 55}
